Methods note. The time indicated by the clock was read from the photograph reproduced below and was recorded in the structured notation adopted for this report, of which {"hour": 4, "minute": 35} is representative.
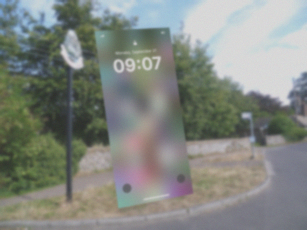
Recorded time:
{"hour": 9, "minute": 7}
